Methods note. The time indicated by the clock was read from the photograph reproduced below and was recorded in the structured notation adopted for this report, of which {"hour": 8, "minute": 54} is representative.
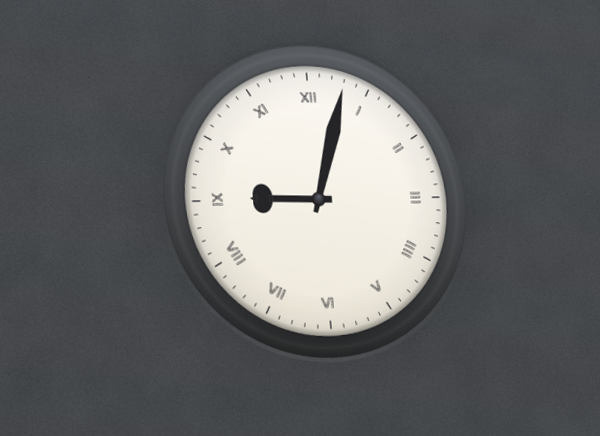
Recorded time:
{"hour": 9, "minute": 3}
